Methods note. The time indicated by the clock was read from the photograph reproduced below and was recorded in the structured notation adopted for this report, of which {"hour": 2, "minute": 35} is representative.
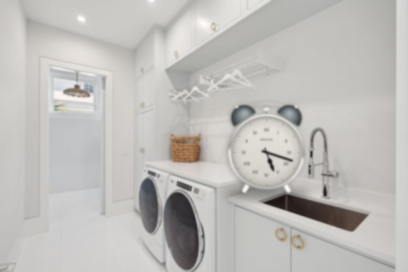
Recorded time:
{"hour": 5, "minute": 18}
